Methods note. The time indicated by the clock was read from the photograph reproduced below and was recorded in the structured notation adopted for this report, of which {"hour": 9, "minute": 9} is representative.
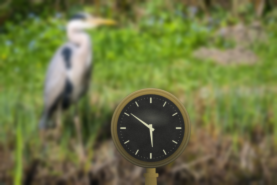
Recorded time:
{"hour": 5, "minute": 51}
